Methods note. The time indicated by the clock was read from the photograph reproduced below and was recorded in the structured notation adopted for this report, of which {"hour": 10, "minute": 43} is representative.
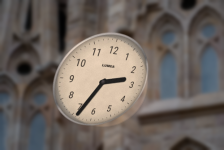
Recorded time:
{"hour": 2, "minute": 34}
